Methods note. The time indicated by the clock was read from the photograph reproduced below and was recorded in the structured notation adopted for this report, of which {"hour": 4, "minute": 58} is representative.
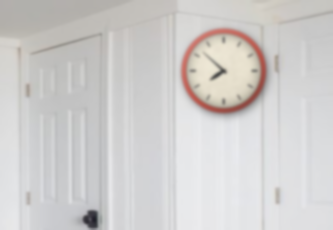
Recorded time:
{"hour": 7, "minute": 52}
